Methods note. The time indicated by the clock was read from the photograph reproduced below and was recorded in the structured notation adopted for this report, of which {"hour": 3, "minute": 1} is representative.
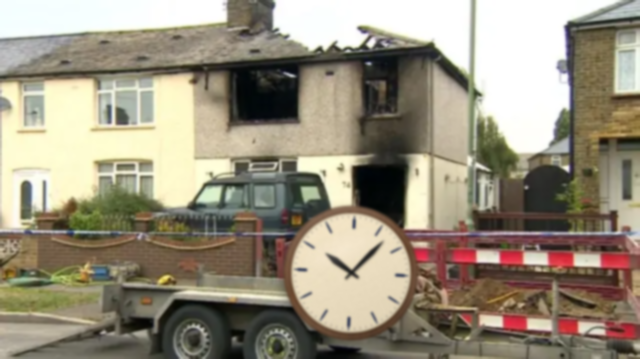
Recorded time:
{"hour": 10, "minute": 7}
